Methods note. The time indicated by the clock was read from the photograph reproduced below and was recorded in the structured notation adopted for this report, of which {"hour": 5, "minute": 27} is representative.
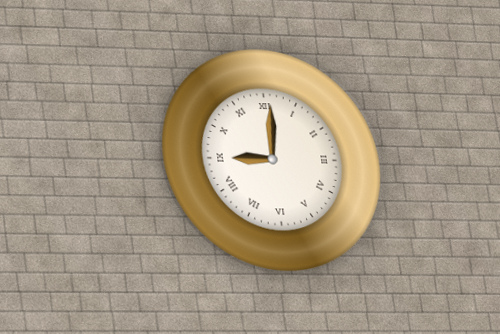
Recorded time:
{"hour": 9, "minute": 1}
